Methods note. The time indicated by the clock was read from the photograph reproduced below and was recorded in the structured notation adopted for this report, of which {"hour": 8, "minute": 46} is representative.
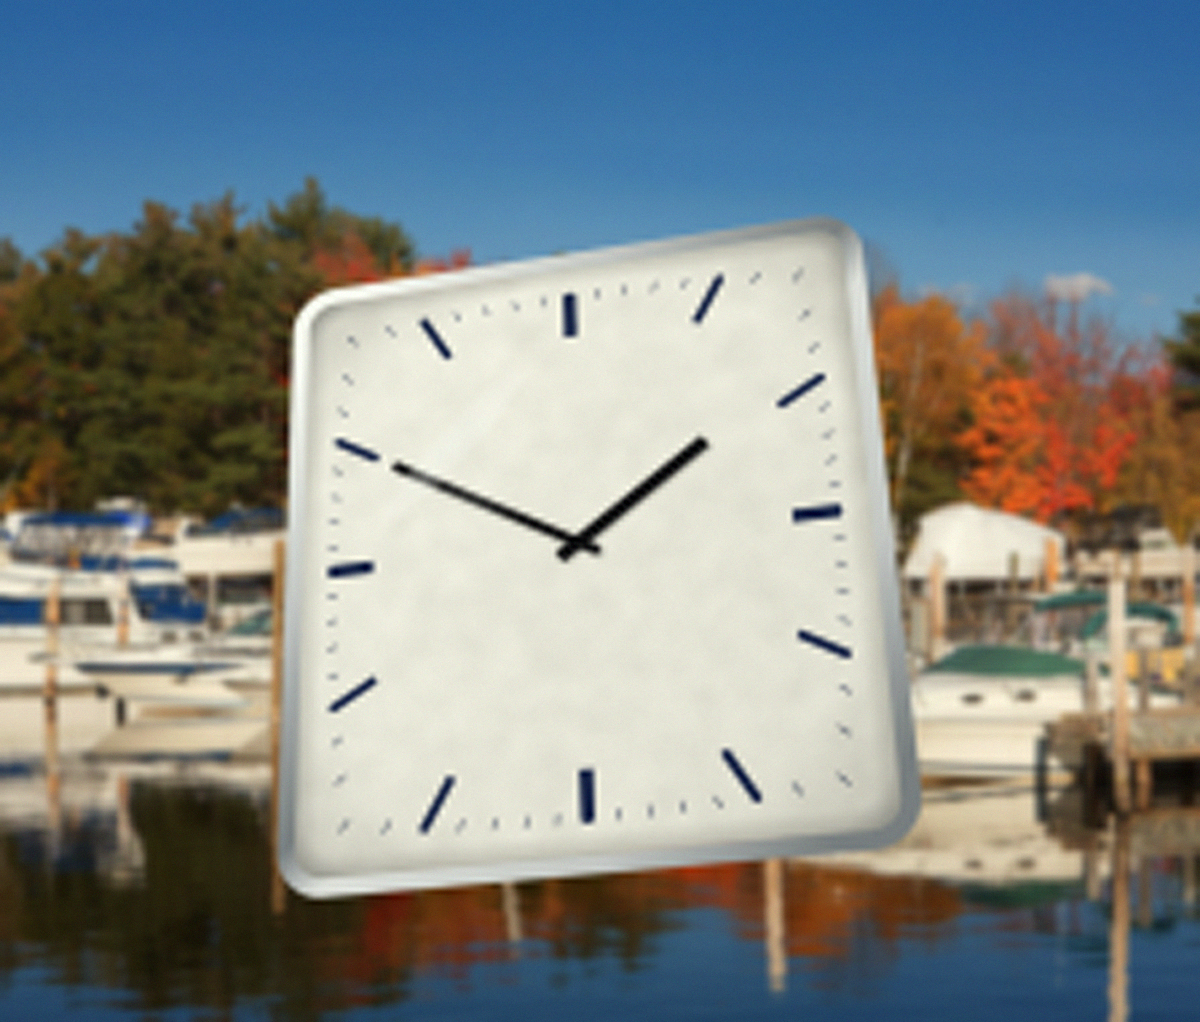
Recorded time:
{"hour": 1, "minute": 50}
